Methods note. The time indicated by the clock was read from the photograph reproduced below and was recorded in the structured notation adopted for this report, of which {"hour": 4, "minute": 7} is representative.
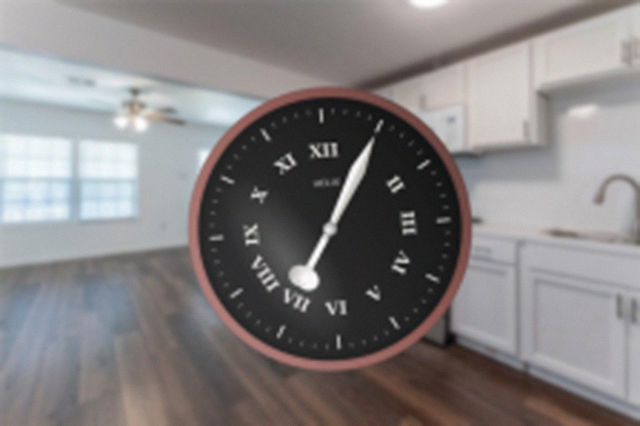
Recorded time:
{"hour": 7, "minute": 5}
